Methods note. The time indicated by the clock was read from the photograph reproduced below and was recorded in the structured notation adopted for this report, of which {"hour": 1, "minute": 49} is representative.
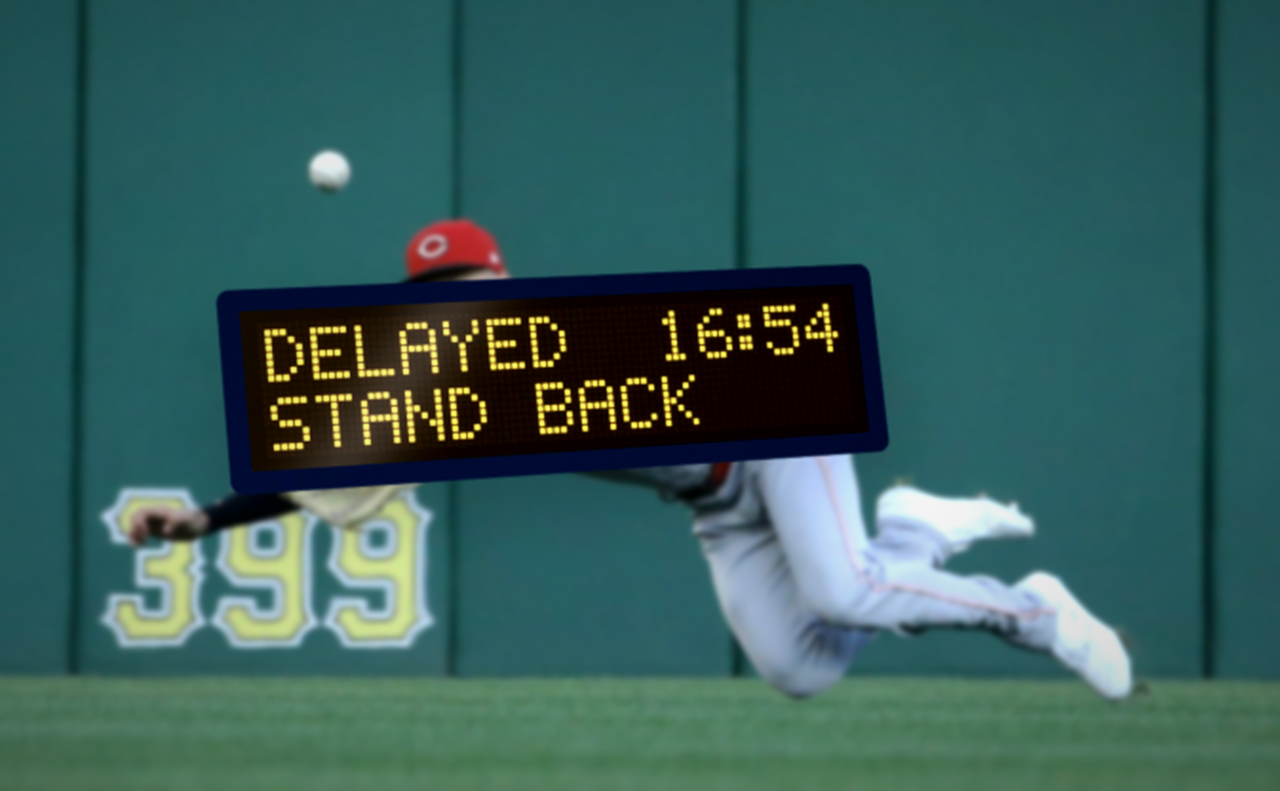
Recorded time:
{"hour": 16, "minute": 54}
